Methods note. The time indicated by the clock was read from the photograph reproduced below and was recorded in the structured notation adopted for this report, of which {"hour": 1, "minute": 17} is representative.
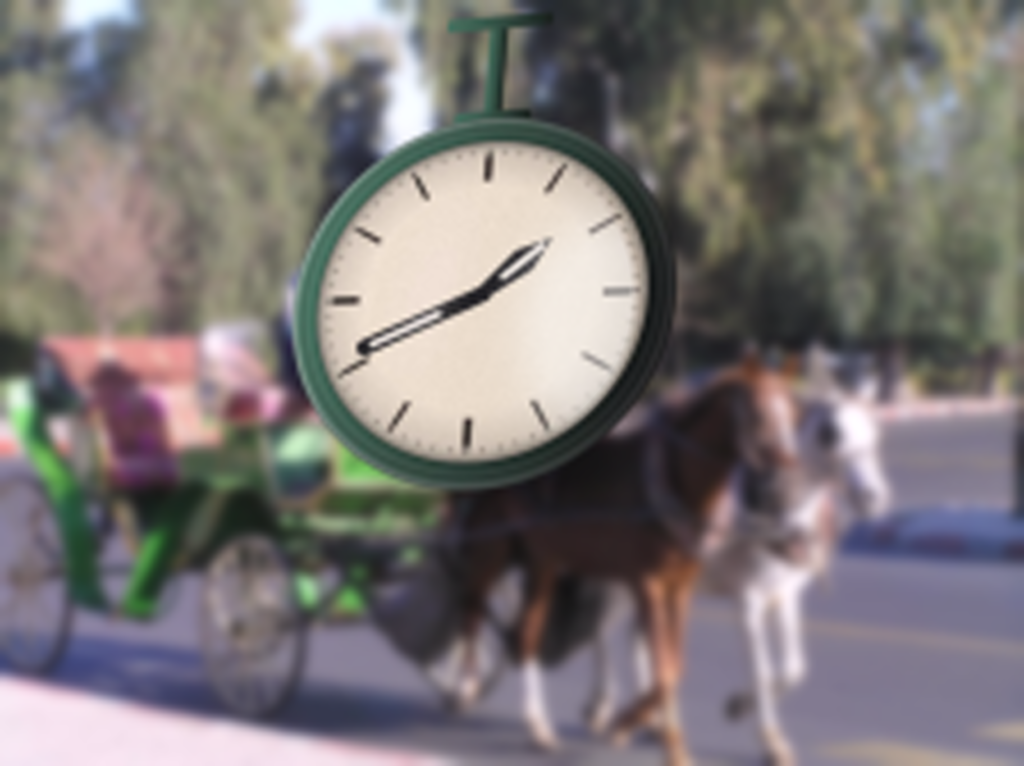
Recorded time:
{"hour": 1, "minute": 41}
